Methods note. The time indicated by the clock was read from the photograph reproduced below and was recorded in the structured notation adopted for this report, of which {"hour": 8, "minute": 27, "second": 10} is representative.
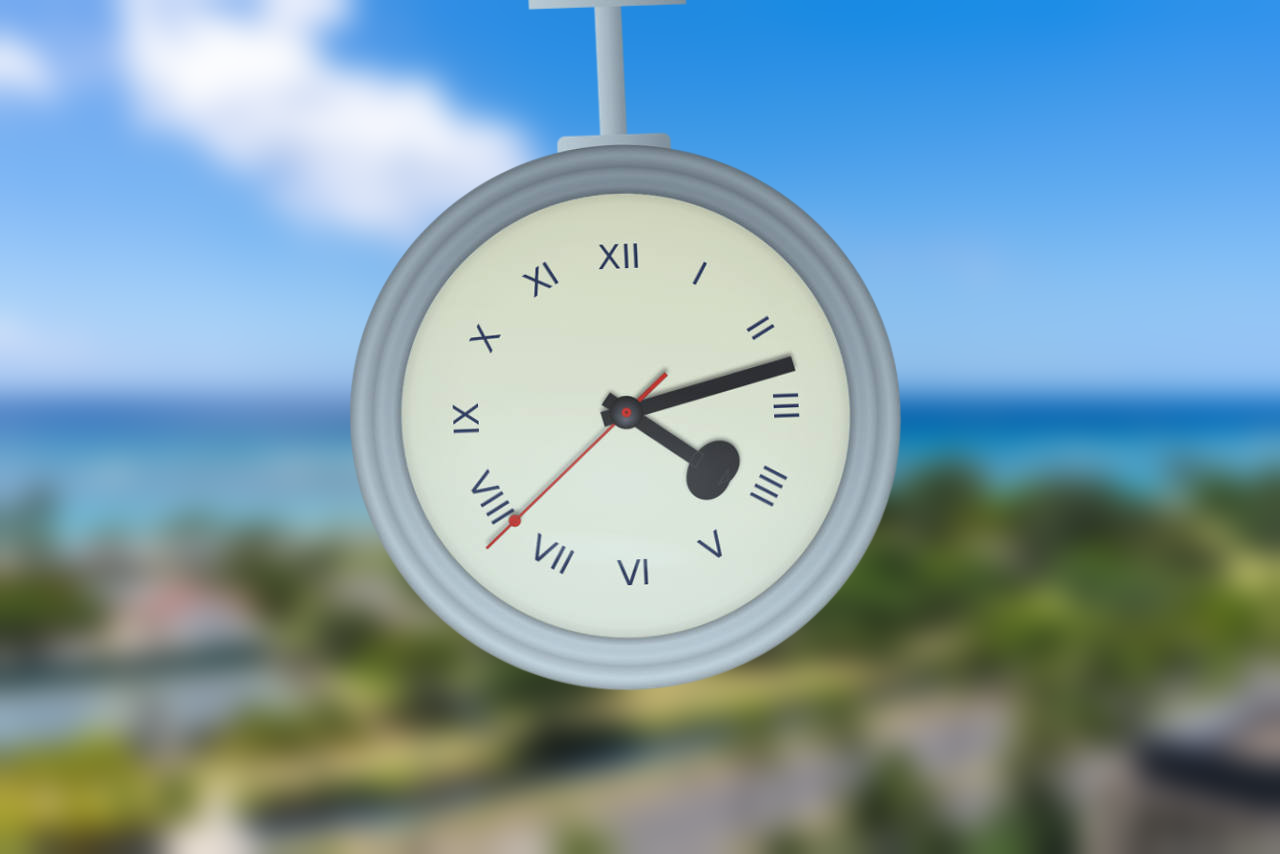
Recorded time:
{"hour": 4, "minute": 12, "second": 38}
